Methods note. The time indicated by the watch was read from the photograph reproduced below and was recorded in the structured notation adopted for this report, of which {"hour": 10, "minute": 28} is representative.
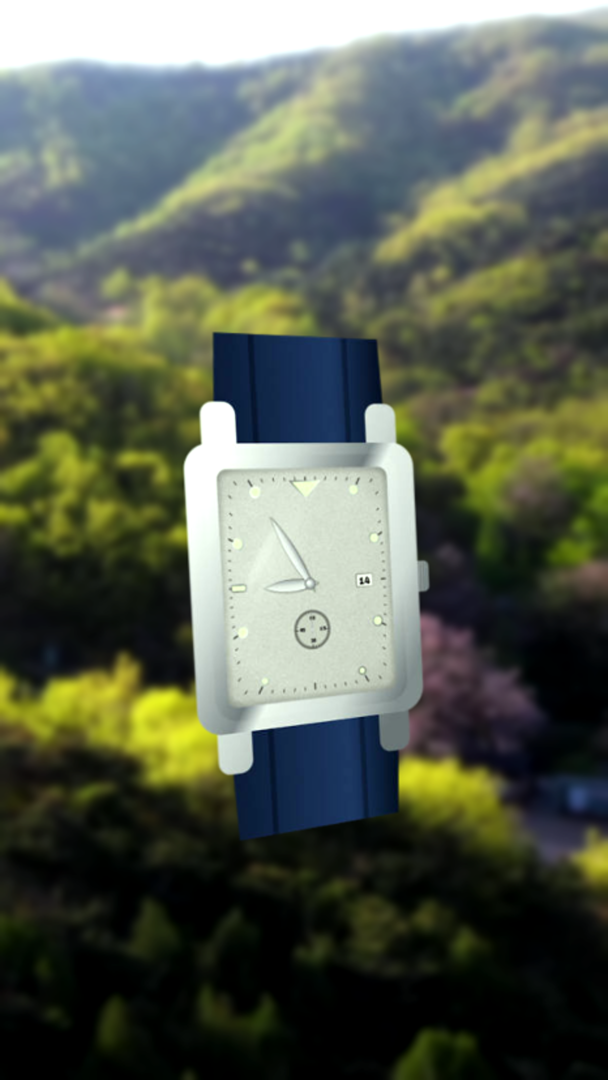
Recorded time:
{"hour": 8, "minute": 55}
